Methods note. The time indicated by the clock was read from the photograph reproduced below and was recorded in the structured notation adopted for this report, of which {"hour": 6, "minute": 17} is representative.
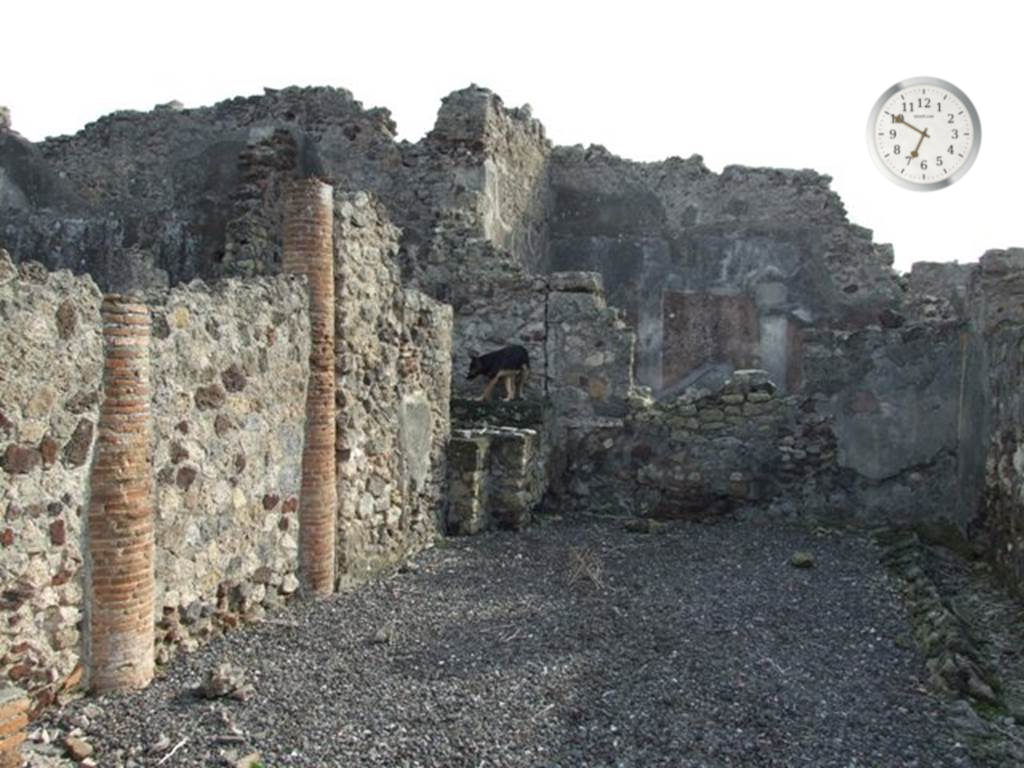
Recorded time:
{"hour": 6, "minute": 50}
